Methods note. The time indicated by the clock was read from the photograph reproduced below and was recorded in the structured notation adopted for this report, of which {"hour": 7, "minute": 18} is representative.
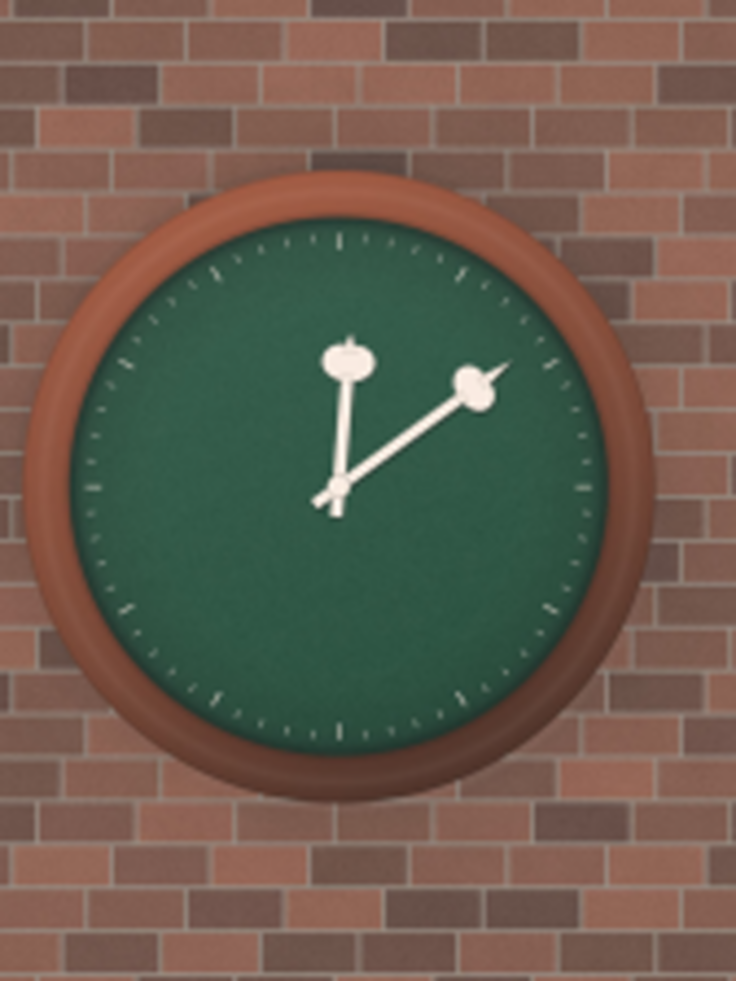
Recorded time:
{"hour": 12, "minute": 9}
